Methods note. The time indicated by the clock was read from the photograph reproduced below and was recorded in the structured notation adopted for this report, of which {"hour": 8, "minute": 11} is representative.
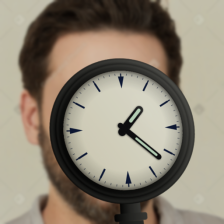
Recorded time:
{"hour": 1, "minute": 22}
